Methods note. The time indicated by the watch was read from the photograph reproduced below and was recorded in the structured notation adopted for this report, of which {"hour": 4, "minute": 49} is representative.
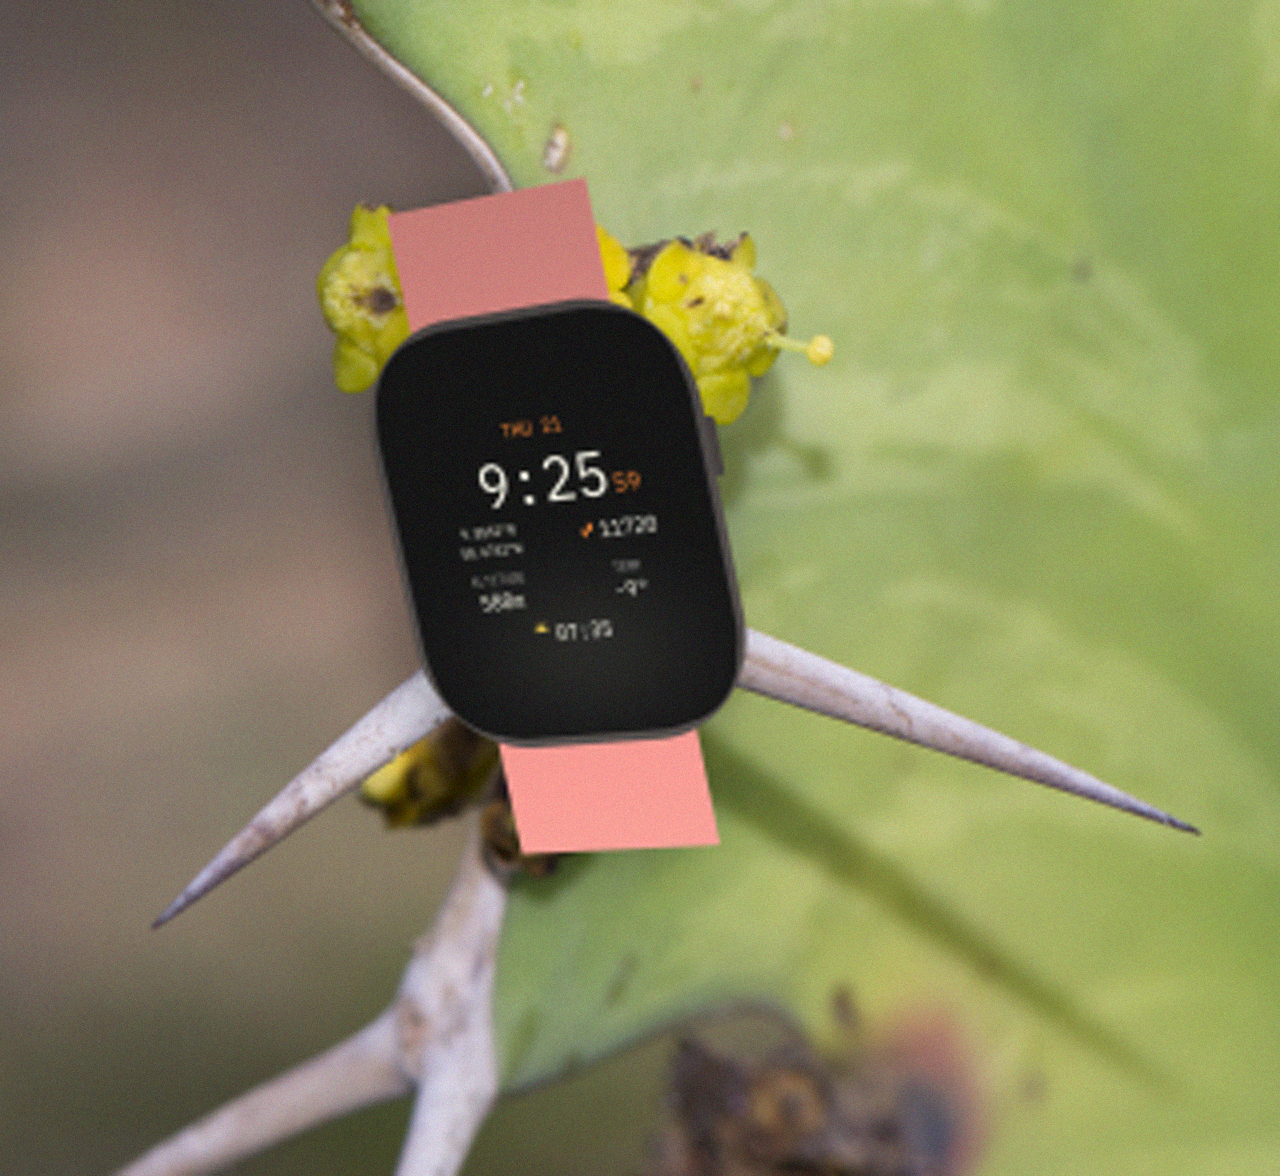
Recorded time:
{"hour": 9, "minute": 25}
